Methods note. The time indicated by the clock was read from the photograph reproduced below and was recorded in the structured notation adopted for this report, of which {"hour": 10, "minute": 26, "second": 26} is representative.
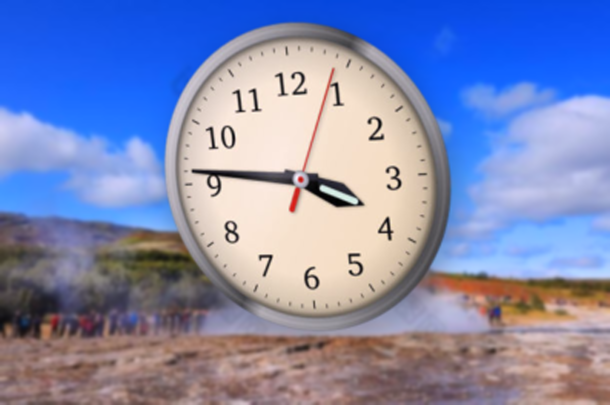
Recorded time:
{"hour": 3, "minute": 46, "second": 4}
